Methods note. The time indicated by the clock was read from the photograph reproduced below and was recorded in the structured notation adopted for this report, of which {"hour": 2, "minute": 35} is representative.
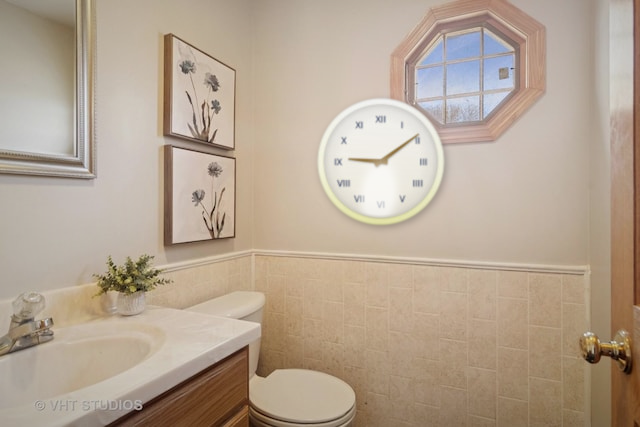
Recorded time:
{"hour": 9, "minute": 9}
